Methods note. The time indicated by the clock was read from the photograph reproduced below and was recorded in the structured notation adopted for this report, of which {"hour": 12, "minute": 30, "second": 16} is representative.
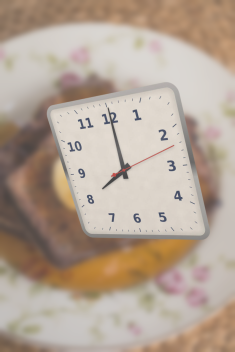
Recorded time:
{"hour": 8, "minute": 0, "second": 12}
